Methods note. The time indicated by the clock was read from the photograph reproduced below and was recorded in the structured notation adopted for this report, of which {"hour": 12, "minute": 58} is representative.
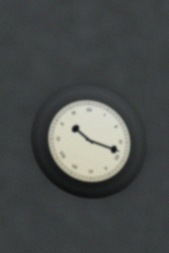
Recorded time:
{"hour": 10, "minute": 18}
